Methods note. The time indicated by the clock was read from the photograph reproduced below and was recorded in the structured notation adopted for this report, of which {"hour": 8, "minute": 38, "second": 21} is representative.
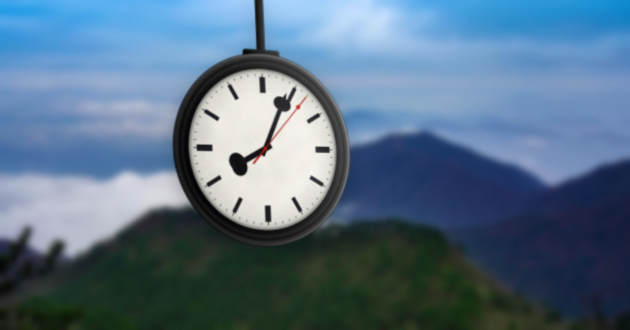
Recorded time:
{"hour": 8, "minute": 4, "second": 7}
